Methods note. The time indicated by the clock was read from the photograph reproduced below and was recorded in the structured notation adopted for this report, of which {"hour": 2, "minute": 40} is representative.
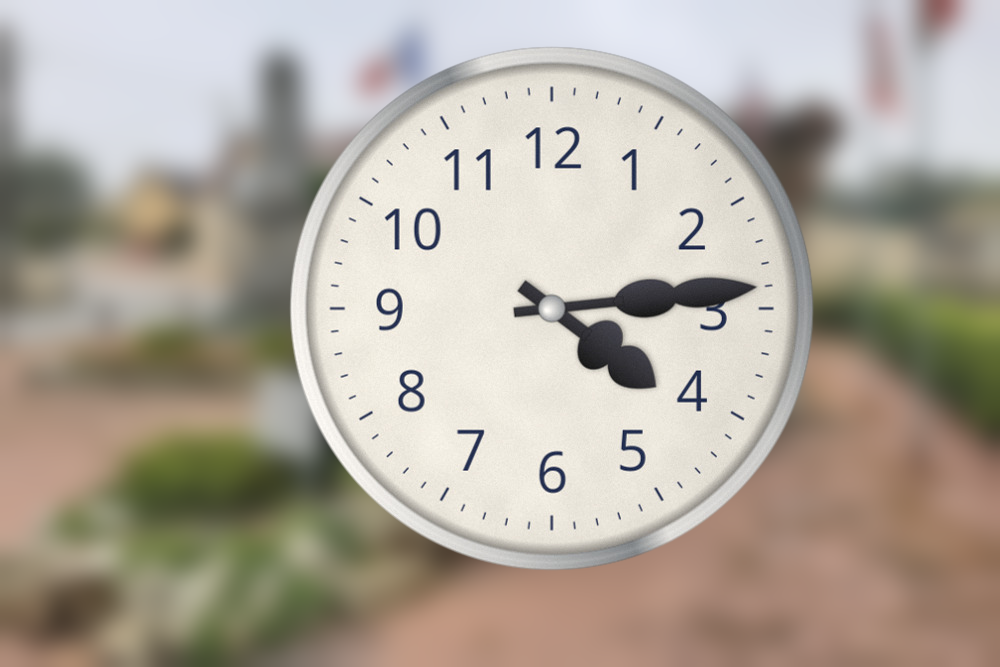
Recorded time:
{"hour": 4, "minute": 14}
